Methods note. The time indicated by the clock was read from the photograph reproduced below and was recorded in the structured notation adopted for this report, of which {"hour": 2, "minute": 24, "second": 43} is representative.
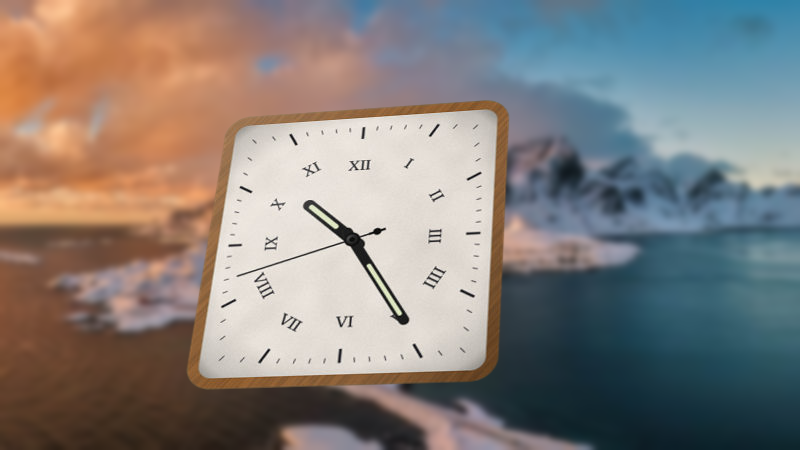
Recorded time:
{"hour": 10, "minute": 24, "second": 42}
